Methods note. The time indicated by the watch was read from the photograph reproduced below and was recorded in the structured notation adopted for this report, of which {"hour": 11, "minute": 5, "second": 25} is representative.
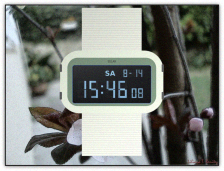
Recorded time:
{"hour": 15, "minute": 46, "second": 8}
